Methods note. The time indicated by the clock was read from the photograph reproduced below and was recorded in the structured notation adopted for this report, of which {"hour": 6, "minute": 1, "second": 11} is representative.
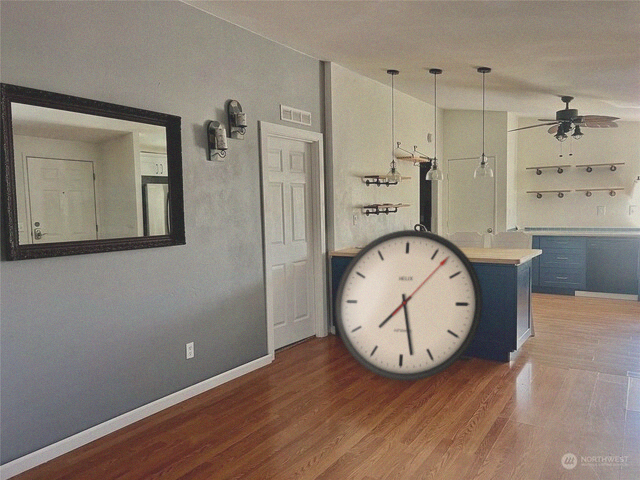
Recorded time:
{"hour": 7, "minute": 28, "second": 7}
